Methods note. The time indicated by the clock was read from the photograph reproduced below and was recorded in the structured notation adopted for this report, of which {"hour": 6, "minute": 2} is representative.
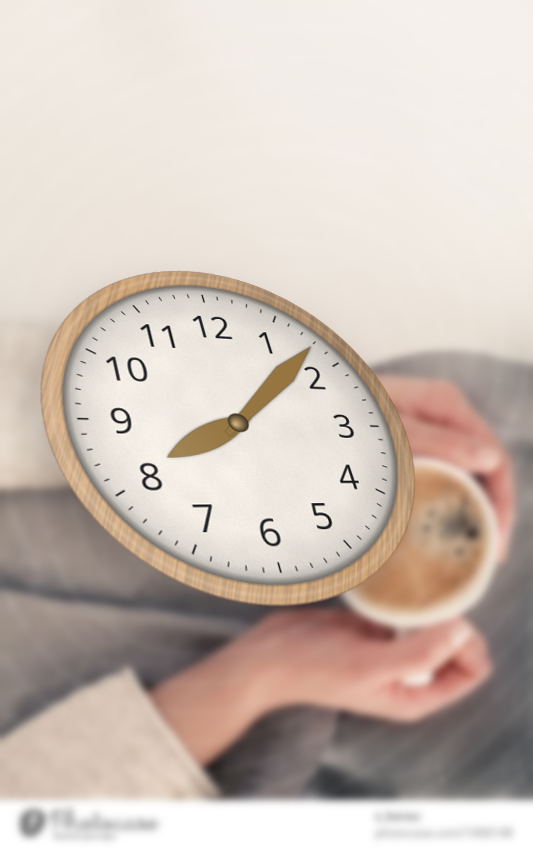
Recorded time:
{"hour": 8, "minute": 8}
